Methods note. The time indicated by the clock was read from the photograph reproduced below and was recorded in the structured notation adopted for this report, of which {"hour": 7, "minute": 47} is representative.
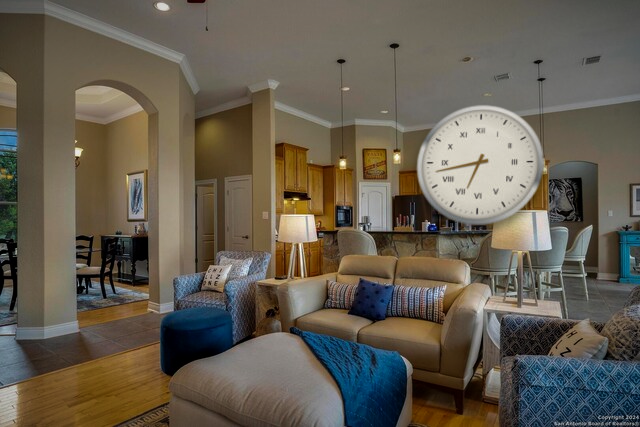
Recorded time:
{"hour": 6, "minute": 43}
